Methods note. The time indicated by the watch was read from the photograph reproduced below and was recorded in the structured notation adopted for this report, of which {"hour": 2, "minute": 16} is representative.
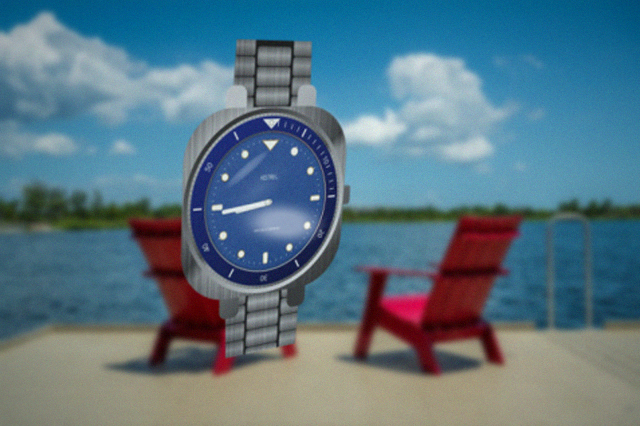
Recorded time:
{"hour": 8, "minute": 44}
